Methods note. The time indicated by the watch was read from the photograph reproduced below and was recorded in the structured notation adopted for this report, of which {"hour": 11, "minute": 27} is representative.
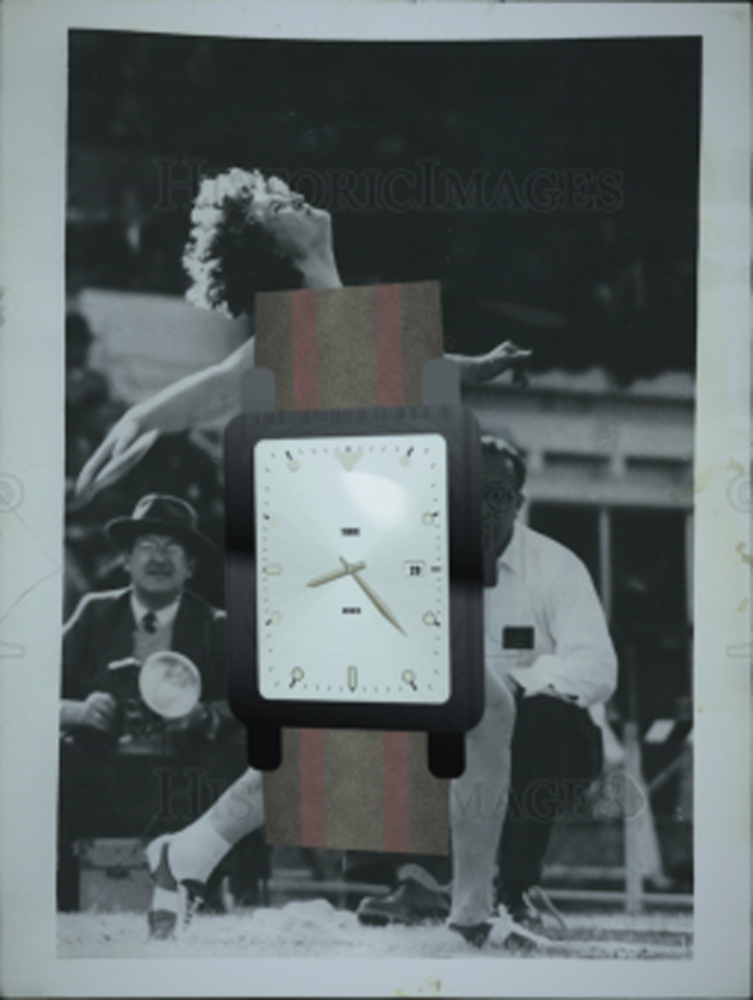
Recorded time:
{"hour": 8, "minute": 23}
